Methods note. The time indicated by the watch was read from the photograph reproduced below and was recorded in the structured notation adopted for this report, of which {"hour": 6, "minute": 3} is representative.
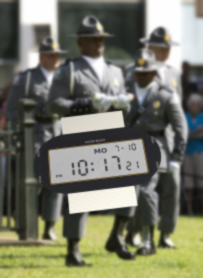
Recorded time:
{"hour": 10, "minute": 17}
